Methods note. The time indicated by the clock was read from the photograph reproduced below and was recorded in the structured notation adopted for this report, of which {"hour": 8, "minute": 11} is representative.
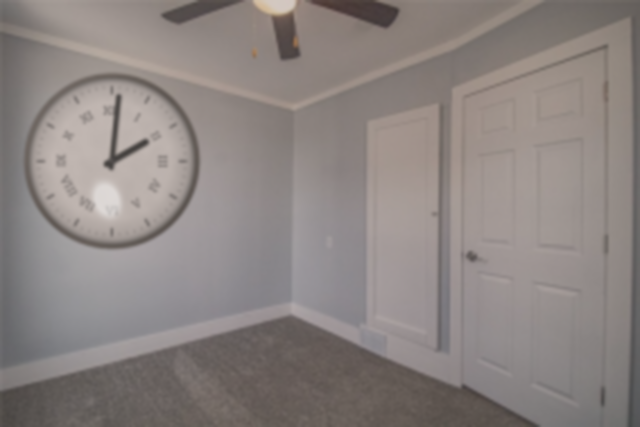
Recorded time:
{"hour": 2, "minute": 1}
